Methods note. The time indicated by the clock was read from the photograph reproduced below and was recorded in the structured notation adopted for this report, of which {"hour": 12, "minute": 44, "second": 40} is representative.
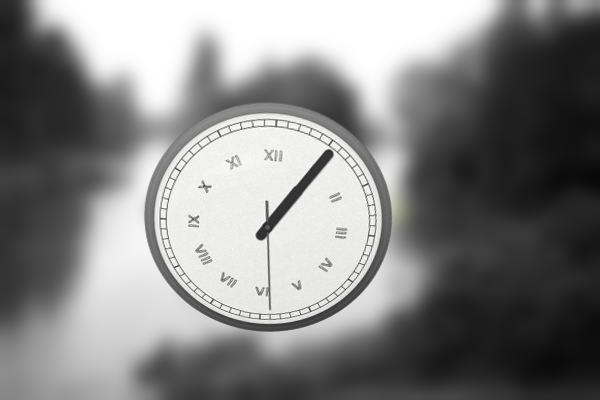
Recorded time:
{"hour": 1, "minute": 5, "second": 29}
